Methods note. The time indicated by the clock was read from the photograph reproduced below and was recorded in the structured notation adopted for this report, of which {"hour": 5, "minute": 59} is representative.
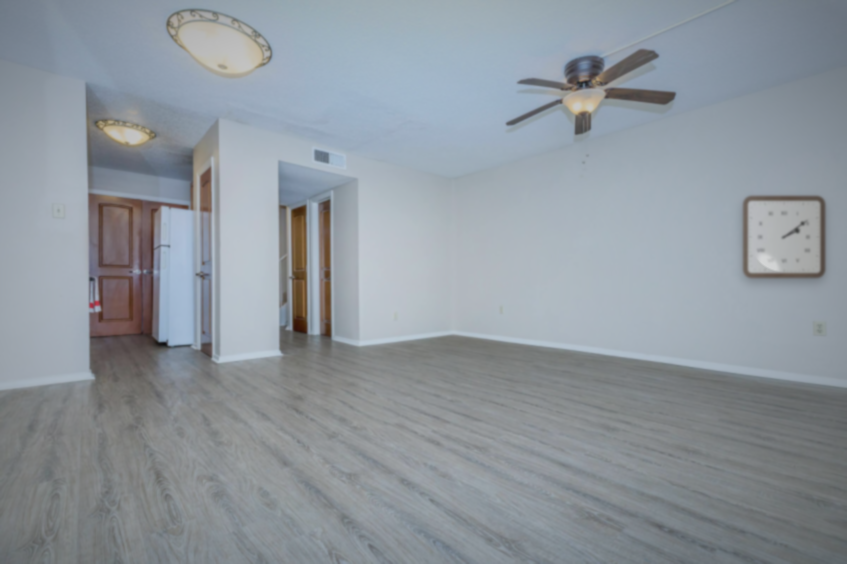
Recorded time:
{"hour": 2, "minute": 9}
